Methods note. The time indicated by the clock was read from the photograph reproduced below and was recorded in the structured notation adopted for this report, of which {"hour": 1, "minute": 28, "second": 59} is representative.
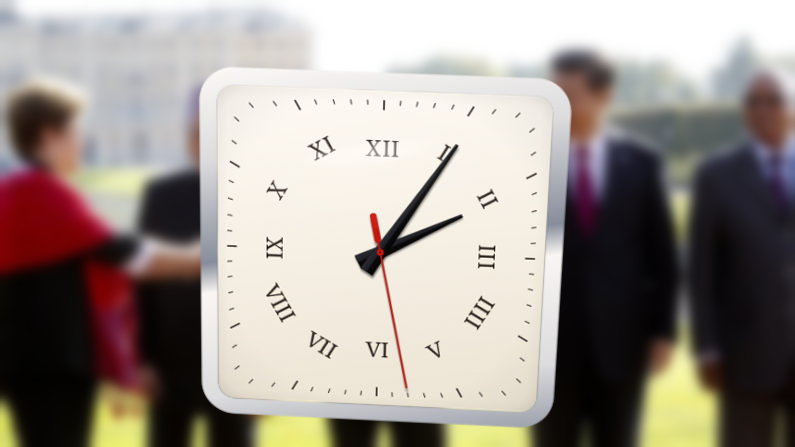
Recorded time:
{"hour": 2, "minute": 5, "second": 28}
